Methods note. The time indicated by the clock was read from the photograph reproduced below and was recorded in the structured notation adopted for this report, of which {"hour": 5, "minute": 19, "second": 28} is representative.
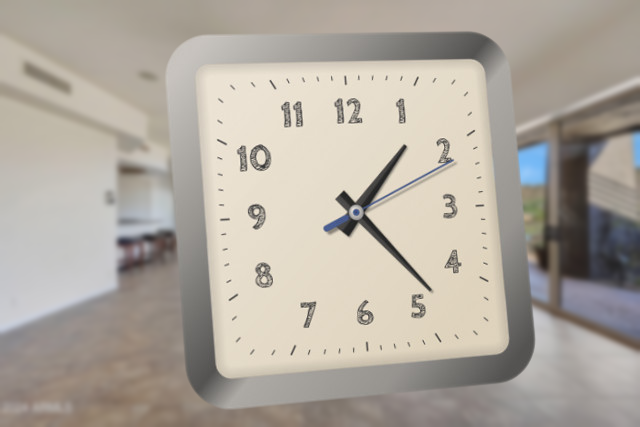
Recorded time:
{"hour": 1, "minute": 23, "second": 11}
